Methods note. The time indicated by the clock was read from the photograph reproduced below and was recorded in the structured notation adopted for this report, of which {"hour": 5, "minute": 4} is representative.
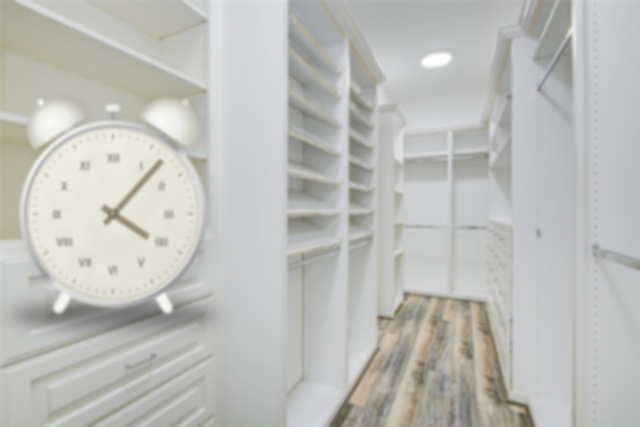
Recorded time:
{"hour": 4, "minute": 7}
